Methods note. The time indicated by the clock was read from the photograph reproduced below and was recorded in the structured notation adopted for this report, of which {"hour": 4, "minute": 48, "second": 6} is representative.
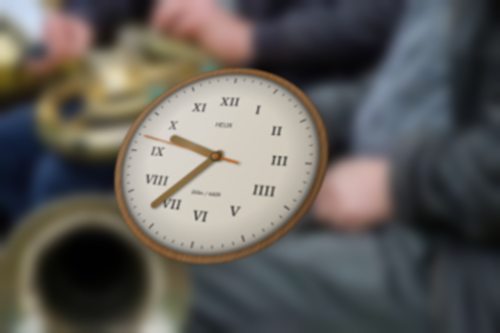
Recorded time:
{"hour": 9, "minute": 36, "second": 47}
